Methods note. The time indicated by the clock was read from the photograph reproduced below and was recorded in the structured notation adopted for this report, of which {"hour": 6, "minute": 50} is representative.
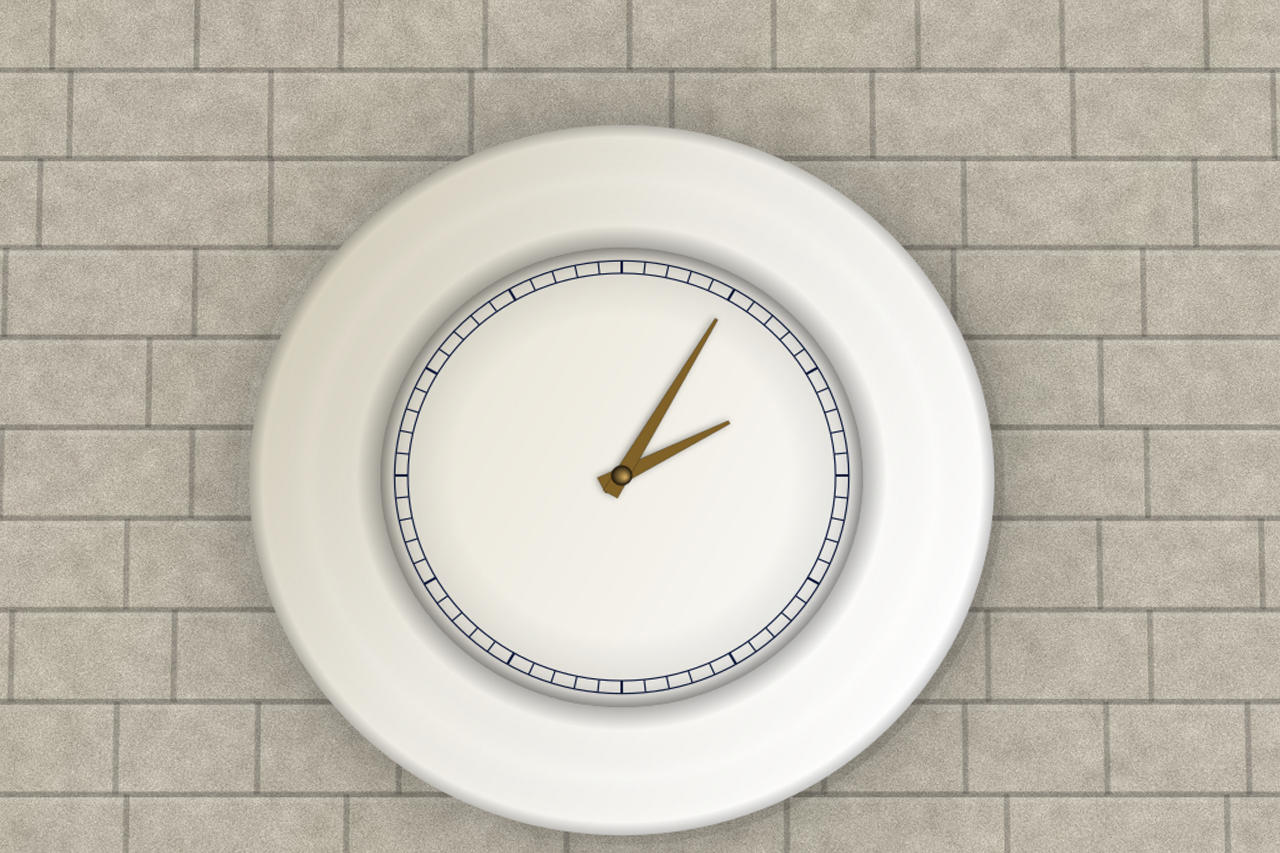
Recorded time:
{"hour": 2, "minute": 5}
